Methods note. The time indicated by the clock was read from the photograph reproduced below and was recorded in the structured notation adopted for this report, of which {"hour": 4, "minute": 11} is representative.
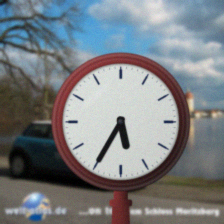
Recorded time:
{"hour": 5, "minute": 35}
